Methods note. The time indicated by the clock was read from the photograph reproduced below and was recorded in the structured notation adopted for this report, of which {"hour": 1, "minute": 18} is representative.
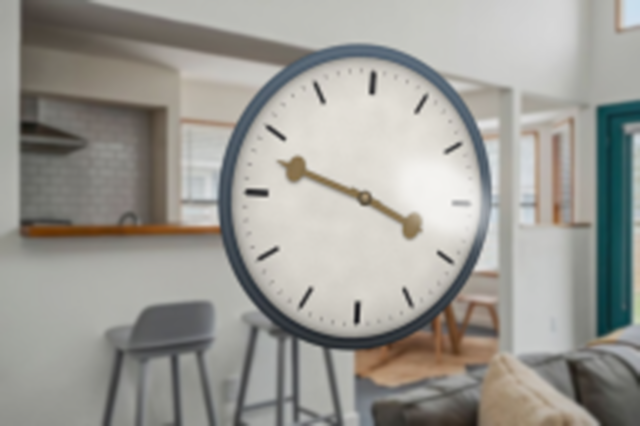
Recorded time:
{"hour": 3, "minute": 48}
